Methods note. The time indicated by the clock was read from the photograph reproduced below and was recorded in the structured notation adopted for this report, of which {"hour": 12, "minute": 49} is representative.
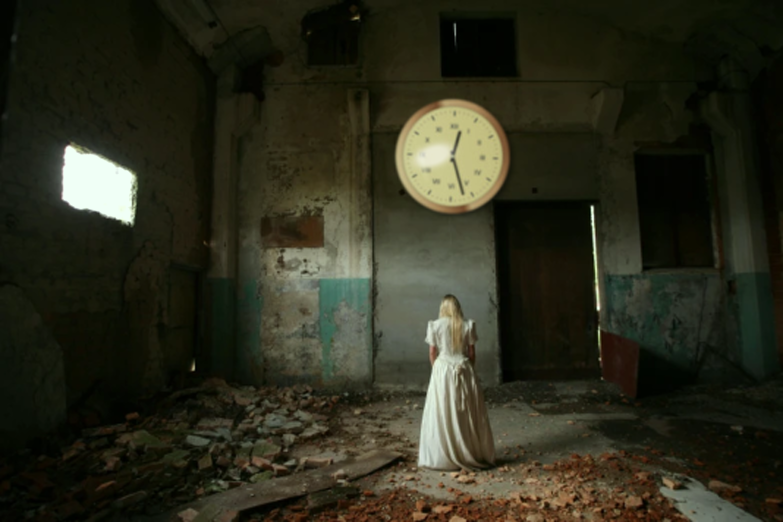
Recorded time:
{"hour": 12, "minute": 27}
